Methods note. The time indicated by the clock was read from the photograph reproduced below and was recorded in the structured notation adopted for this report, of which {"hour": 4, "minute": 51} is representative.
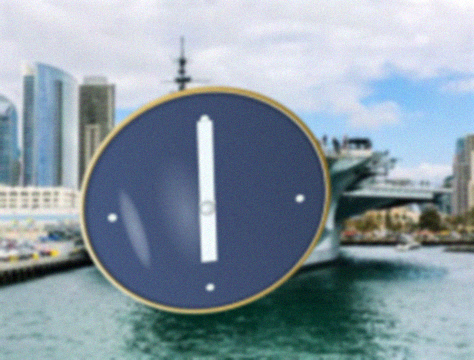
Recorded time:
{"hour": 6, "minute": 0}
